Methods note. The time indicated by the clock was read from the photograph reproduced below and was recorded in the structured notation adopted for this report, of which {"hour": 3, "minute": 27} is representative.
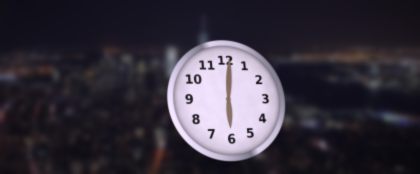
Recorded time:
{"hour": 6, "minute": 1}
